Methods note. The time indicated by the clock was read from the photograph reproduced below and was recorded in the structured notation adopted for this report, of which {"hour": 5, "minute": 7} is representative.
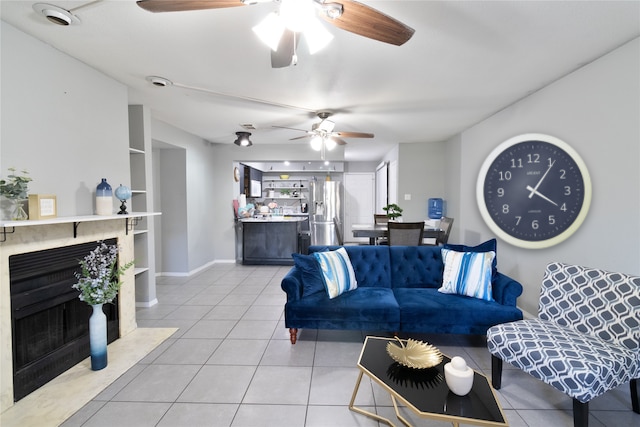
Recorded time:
{"hour": 4, "minute": 6}
